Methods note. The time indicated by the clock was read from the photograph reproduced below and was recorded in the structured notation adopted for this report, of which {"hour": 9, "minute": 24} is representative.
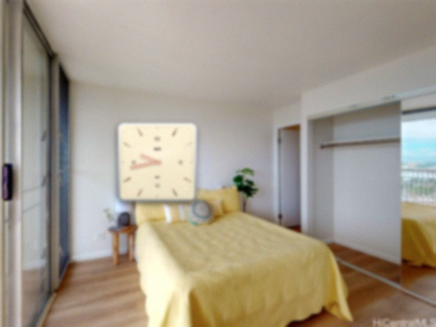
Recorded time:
{"hour": 9, "minute": 43}
